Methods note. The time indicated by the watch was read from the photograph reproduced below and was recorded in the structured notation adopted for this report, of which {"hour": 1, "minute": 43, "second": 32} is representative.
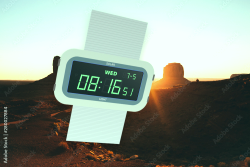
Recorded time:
{"hour": 8, "minute": 16, "second": 51}
